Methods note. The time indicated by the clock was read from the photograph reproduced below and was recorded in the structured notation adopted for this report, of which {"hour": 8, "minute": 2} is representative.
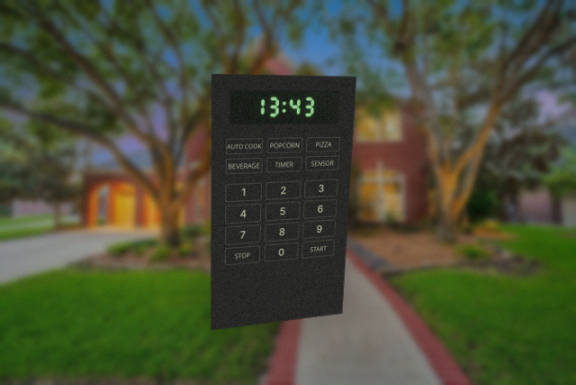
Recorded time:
{"hour": 13, "minute": 43}
